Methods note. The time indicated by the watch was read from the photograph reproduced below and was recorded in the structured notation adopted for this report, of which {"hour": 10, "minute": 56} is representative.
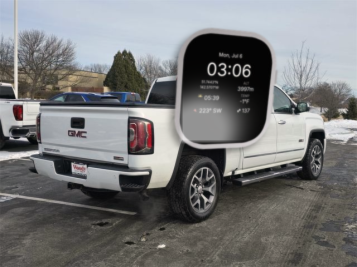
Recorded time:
{"hour": 3, "minute": 6}
